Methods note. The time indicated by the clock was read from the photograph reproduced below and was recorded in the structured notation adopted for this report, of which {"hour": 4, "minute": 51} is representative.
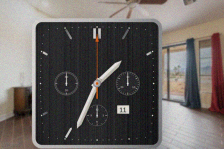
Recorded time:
{"hour": 1, "minute": 34}
